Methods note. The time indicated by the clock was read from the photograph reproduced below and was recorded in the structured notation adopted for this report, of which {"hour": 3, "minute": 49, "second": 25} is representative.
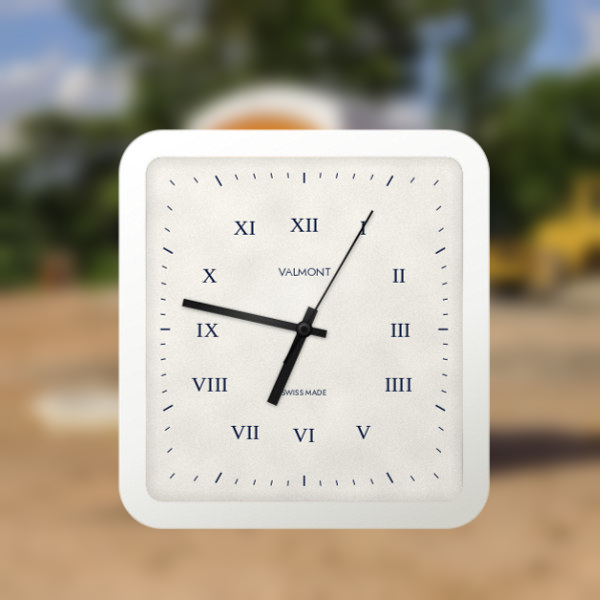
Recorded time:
{"hour": 6, "minute": 47, "second": 5}
